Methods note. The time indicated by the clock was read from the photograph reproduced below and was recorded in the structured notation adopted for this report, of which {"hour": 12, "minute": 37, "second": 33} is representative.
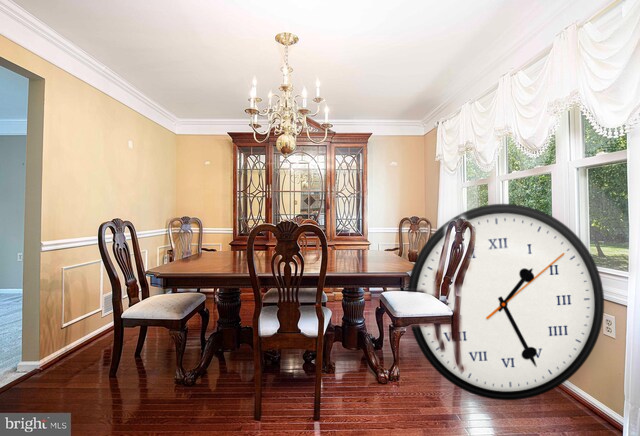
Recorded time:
{"hour": 1, "minute": 26, "second": 9}
